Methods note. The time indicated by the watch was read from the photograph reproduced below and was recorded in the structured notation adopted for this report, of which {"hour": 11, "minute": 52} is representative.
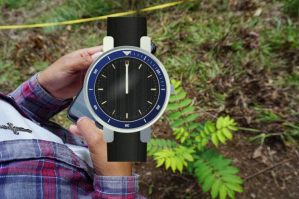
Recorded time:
{"hour": 12, "minute": 0}
